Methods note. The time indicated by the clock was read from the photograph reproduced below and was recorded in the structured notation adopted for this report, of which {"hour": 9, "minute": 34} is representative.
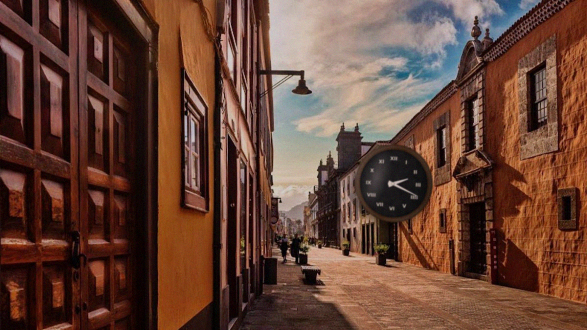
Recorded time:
{"hour": 2, "minute": 19}
